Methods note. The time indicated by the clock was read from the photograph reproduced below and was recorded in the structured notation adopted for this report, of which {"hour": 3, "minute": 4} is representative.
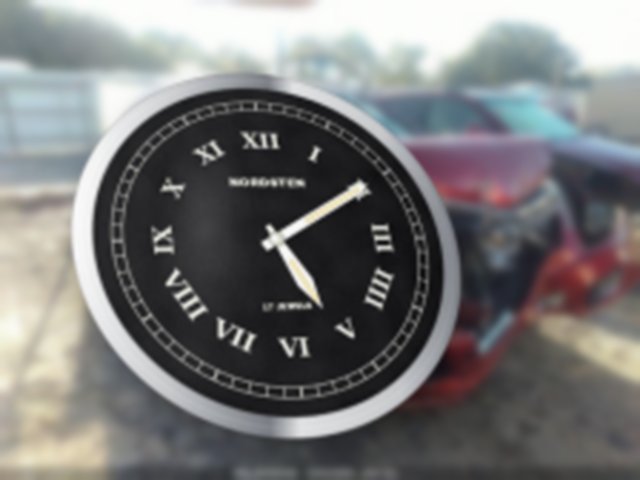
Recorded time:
{"hour": 5, "minute": 10}
